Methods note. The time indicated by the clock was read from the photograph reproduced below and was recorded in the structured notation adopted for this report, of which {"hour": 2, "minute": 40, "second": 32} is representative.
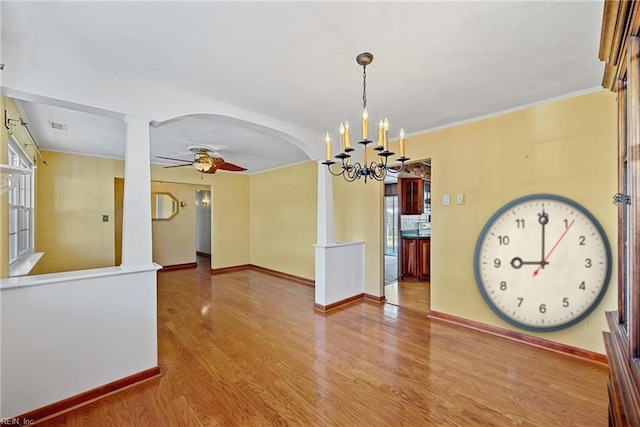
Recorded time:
{"hour": 9, "minute": 0, "second": 6}
